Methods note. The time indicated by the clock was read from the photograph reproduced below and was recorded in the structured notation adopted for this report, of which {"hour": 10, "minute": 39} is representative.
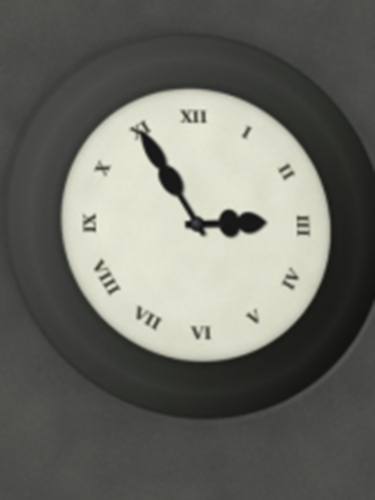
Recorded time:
{"hour": 2, "minute": 55}
